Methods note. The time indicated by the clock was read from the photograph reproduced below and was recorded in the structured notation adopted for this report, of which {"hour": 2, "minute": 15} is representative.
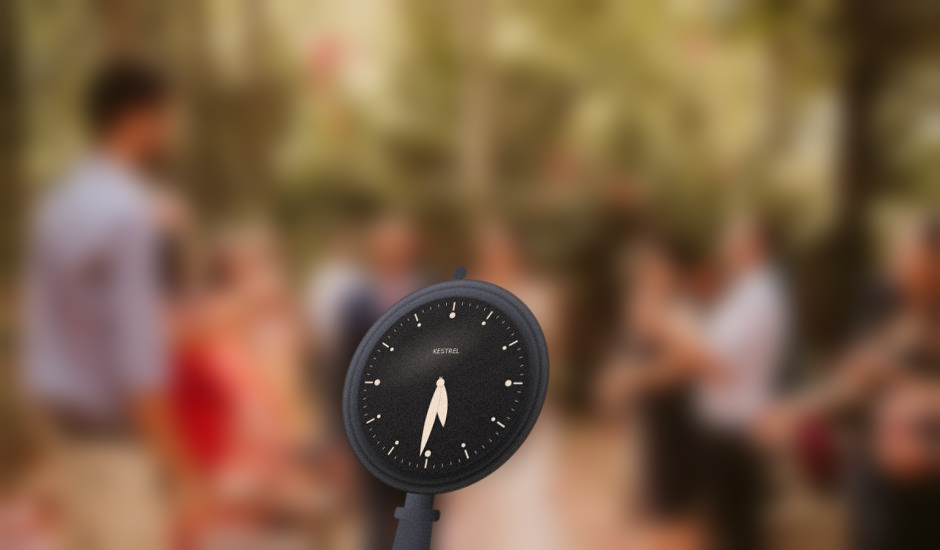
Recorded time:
{"hour": 5, "minute": 31}
